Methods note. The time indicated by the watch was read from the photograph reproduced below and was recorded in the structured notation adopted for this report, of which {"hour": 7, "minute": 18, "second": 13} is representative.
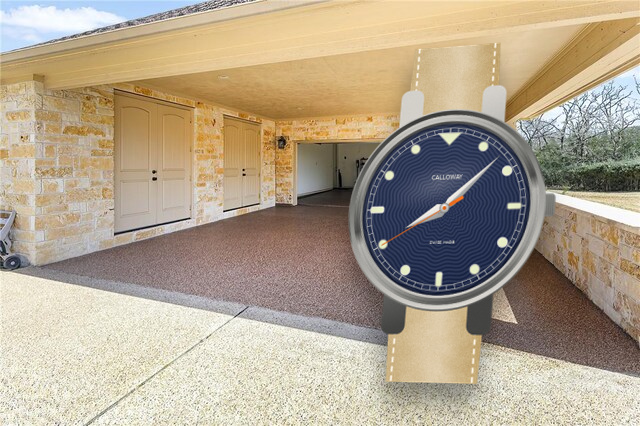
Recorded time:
{"hour": 8, "minute": 7, "second": 40}
